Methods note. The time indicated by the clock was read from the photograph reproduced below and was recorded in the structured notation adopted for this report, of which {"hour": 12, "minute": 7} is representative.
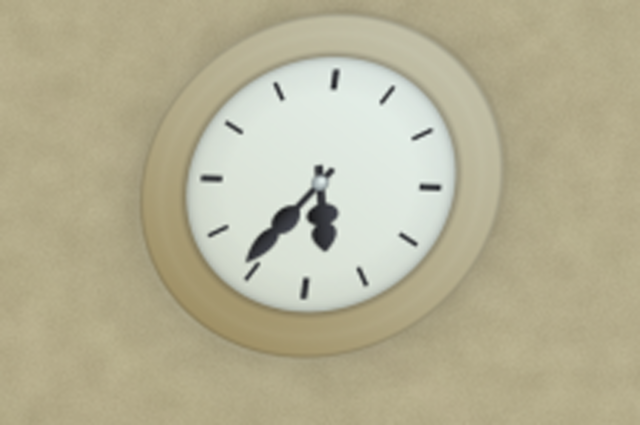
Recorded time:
{"hour": 5, "minute": 36}
